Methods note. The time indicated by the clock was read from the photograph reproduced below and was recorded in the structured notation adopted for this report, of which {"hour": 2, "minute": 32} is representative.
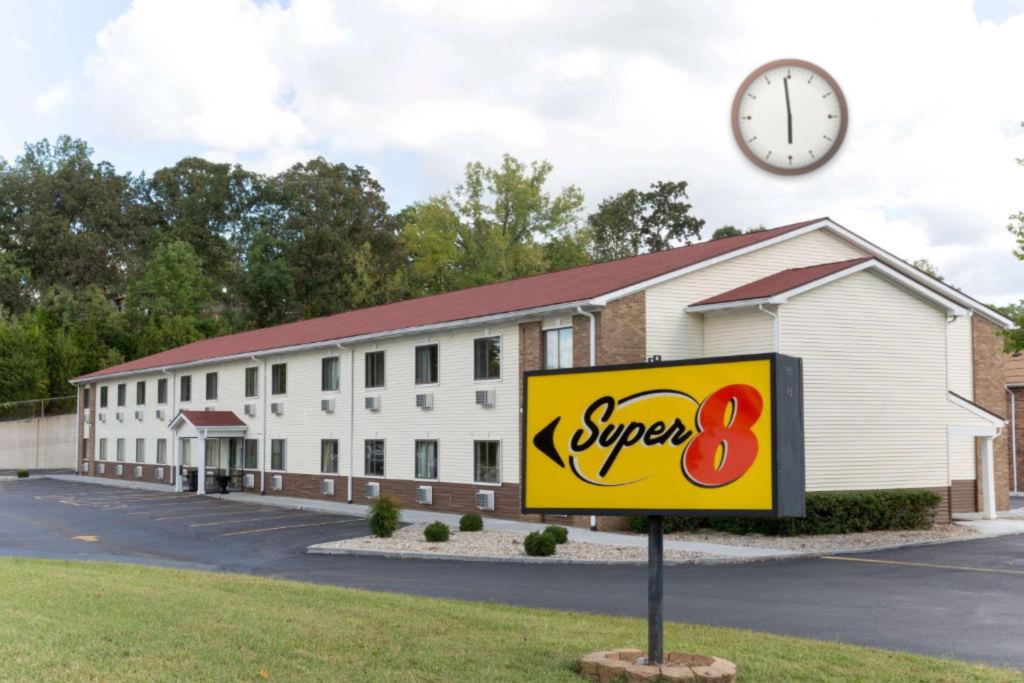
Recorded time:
{"hour": 5, "minute": 59}
